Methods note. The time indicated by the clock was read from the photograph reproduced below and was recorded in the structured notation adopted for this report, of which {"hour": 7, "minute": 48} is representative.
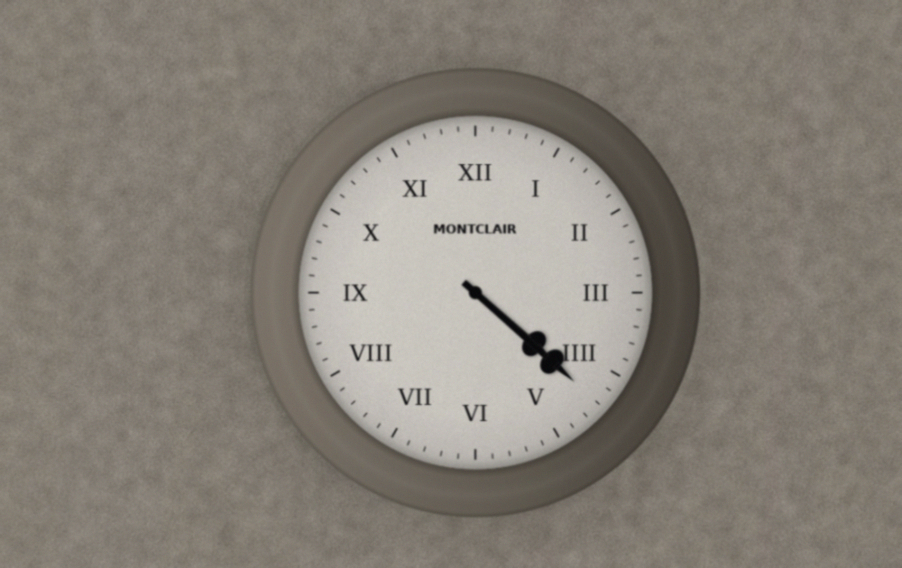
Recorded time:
{"hour": 4, "minute": 22}
